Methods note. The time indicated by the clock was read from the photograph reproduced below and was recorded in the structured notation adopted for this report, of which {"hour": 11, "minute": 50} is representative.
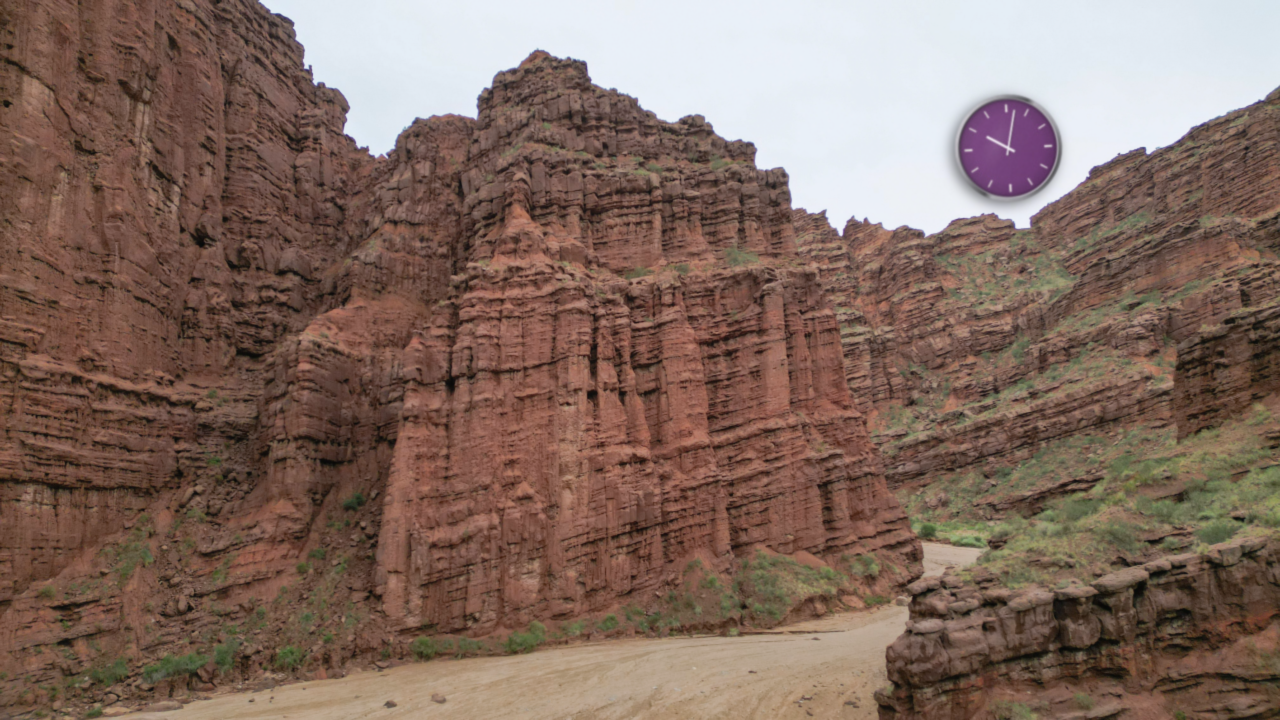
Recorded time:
{"hour": 10, "minute": 2}
